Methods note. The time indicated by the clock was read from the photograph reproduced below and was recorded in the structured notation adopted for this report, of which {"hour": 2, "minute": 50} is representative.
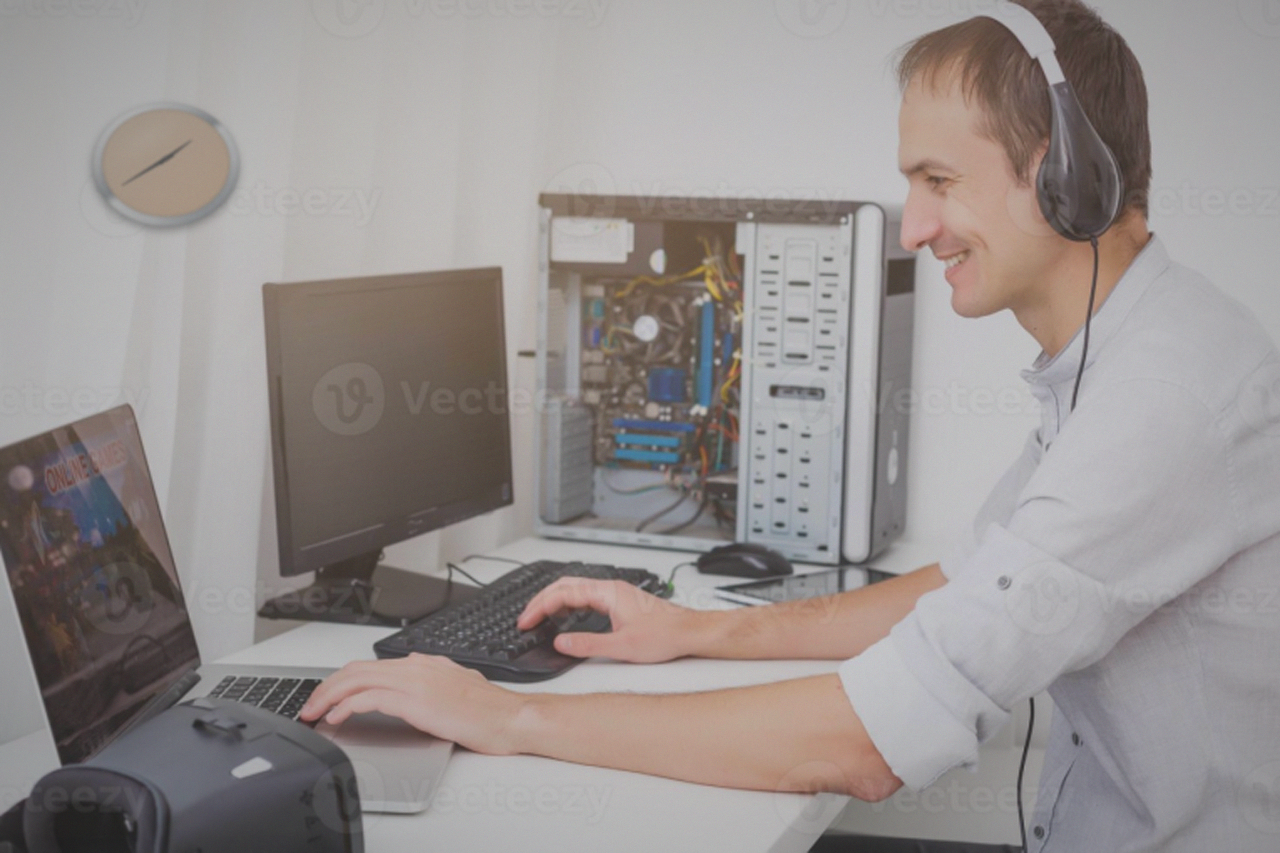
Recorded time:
{"hour": 1, "minute": 39}
